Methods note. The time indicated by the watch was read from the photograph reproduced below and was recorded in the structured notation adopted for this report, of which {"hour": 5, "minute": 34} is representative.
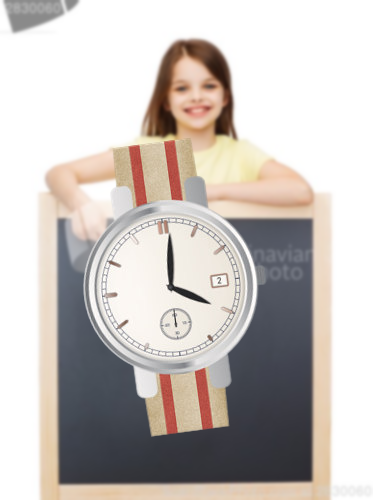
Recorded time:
{"hour": 4, "minute": 1}
